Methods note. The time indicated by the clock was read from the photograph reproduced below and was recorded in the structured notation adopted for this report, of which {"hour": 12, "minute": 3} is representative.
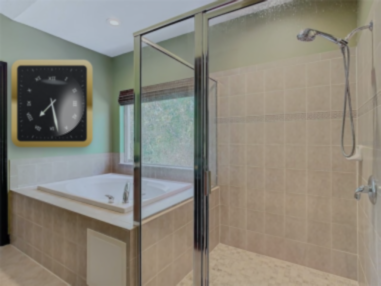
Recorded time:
{"hour": 7, "minute": 28}
